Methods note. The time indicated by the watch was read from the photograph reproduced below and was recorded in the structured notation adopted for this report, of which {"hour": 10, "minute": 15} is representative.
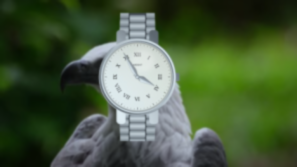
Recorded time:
{"hour": 3, "minute": 55}
